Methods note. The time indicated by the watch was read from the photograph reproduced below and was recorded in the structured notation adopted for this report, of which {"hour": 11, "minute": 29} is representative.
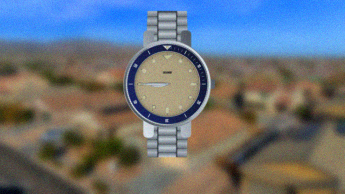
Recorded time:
{"hour": 8, "minute": 45}
